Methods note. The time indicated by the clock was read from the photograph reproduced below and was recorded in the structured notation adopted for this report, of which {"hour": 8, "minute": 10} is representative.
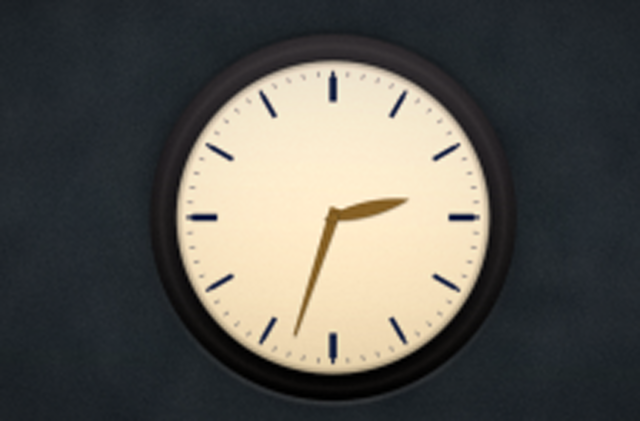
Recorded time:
{"hour": 2, "minute": 33}
